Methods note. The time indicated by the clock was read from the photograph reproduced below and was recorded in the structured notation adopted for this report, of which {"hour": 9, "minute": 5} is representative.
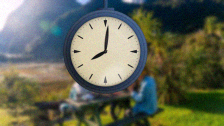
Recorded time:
{"hour": 8, "minute": 1}
